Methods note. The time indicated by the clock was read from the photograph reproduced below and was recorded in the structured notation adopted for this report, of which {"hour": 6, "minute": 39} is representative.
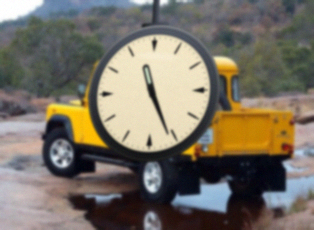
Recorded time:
{"hour": 11, "minute": 26}
